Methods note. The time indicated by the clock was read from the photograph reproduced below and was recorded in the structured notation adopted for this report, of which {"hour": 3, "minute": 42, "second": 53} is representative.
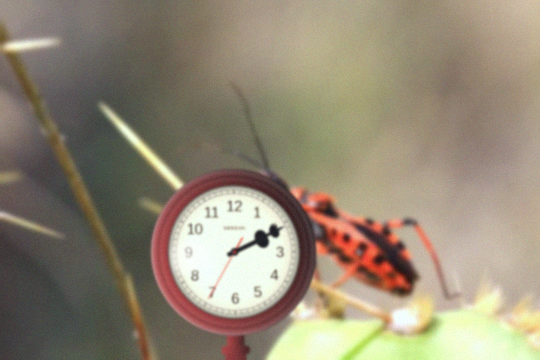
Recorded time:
{"hour": 2, "minute": 10, "second": 35}
